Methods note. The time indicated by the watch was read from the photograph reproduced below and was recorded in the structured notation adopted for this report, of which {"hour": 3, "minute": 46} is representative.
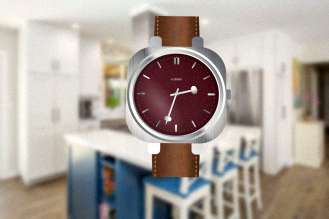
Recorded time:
{"hour": 2, "minute": 33}
